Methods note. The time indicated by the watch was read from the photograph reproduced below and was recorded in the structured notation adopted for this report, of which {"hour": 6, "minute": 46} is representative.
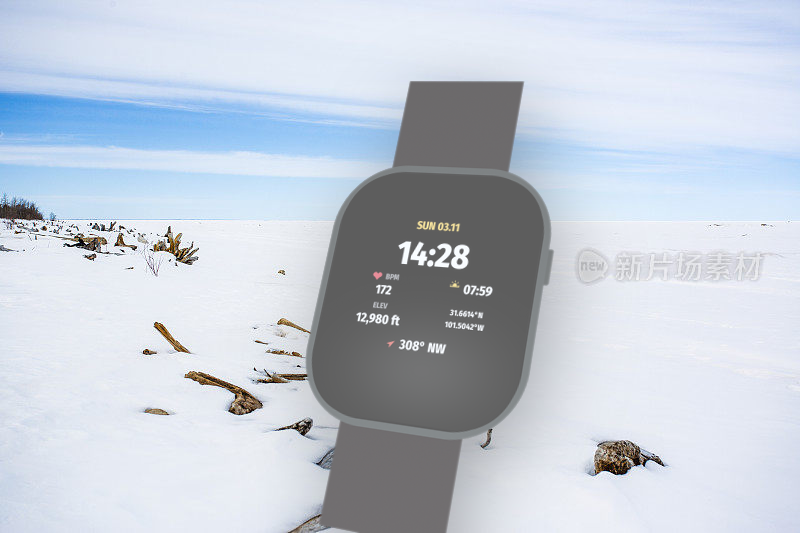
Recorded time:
{"hour": 14, "minute": 28}
